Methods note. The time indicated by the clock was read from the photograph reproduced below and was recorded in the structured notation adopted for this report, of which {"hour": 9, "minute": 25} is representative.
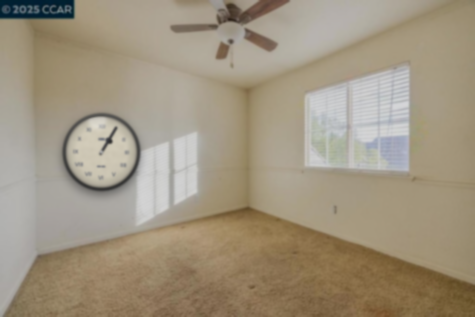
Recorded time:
{"hour": 1, "minute": 5}
